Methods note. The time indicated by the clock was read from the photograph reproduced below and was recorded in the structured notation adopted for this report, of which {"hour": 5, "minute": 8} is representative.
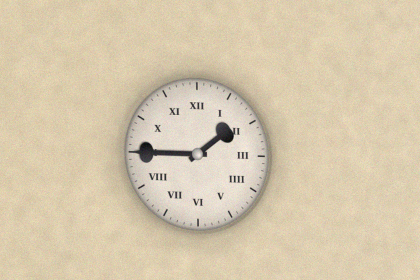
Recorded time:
{"hour": 1, "minute": 45}
